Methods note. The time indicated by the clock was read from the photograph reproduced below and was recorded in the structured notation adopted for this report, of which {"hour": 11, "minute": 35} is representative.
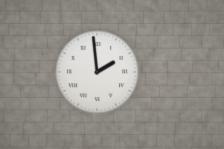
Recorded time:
{"hour": 1, "minute": 59}
